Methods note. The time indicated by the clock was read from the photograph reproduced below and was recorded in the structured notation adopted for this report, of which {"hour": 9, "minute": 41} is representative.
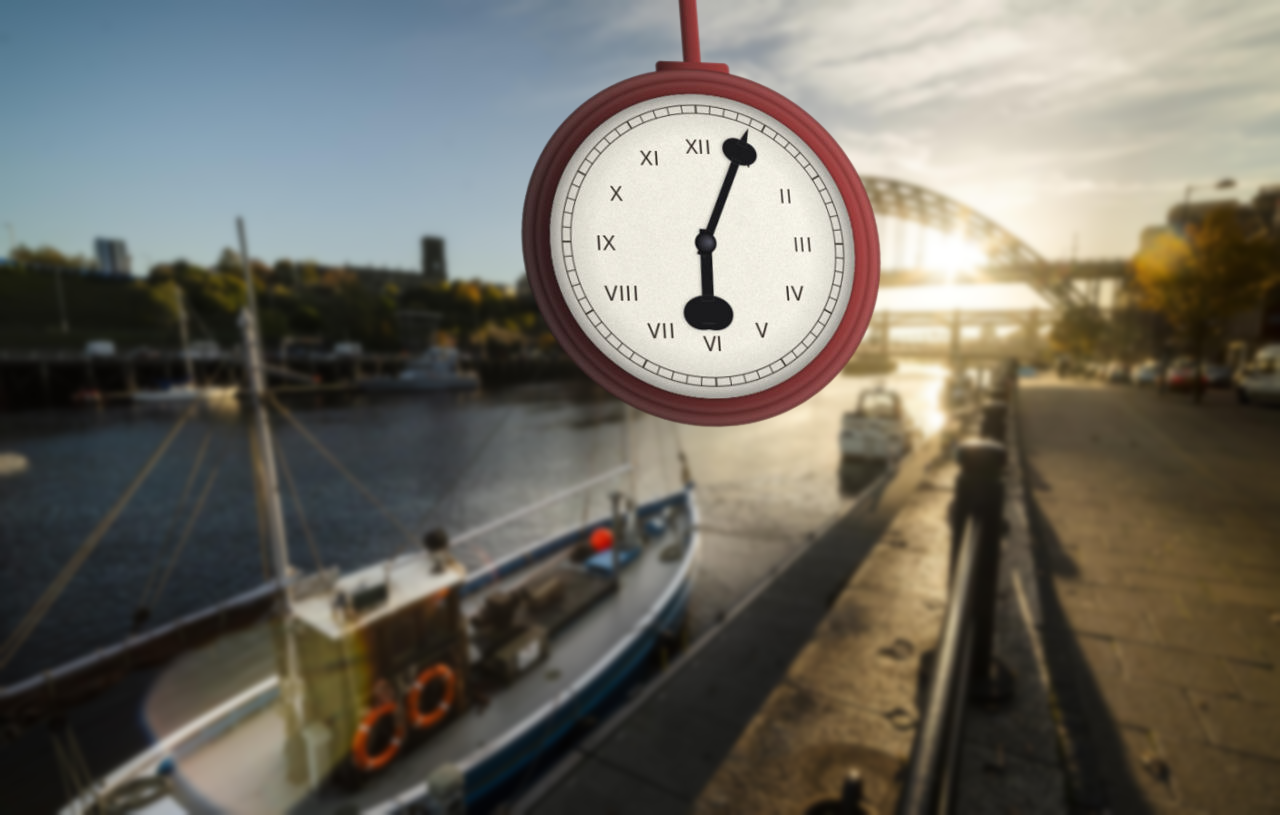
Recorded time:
{"hour": 6, "minute": 4}
